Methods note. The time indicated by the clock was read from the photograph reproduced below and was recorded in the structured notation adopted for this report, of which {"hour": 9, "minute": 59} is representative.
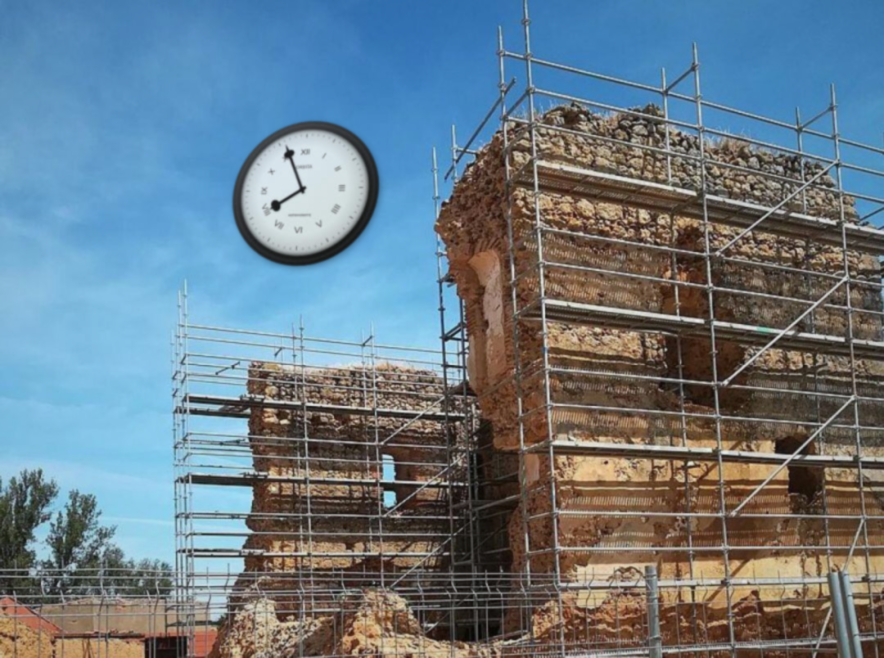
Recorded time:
{"hour": 7, "minute": 56}
